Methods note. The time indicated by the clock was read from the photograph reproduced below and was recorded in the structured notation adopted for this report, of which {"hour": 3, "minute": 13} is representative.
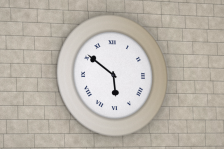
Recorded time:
{"hour": 5, "minute": 51}
